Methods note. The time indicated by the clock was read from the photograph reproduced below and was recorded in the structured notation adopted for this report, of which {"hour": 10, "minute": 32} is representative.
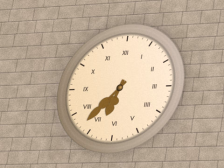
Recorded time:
{"hour": 6, "minute": 37}
